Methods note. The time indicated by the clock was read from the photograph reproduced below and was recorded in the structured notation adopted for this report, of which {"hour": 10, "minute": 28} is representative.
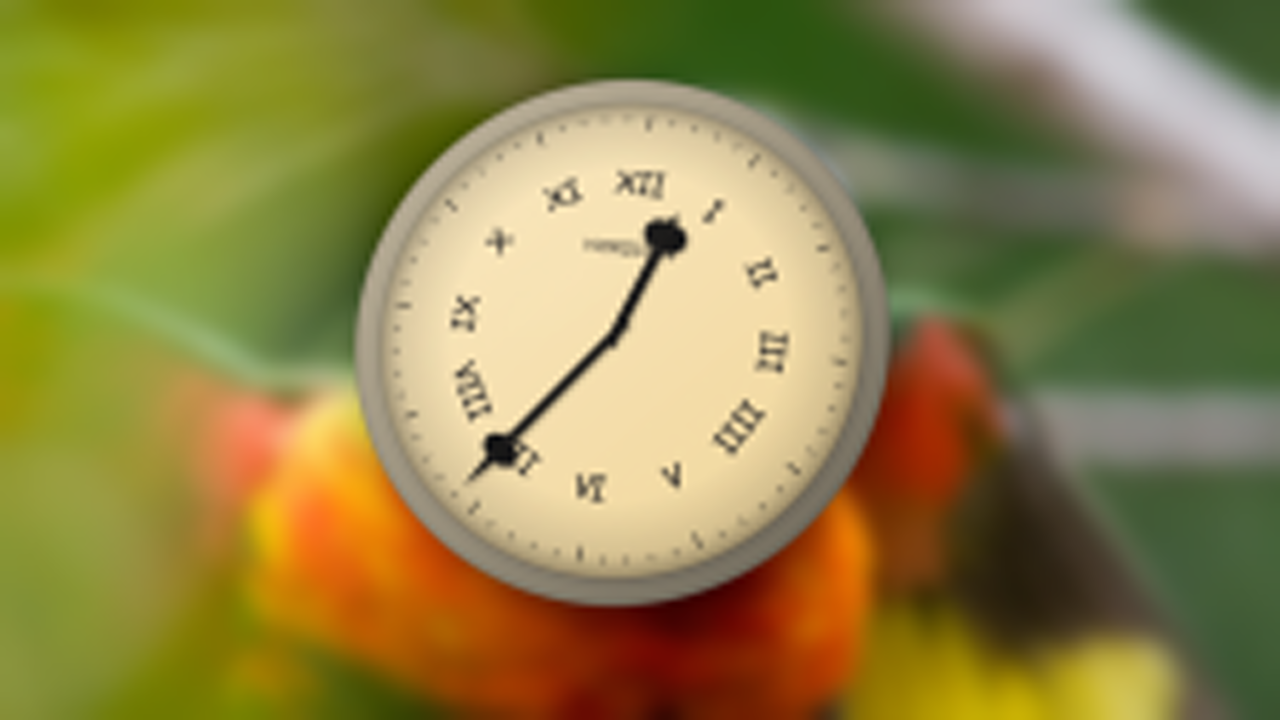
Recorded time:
{"hour": 12, "minute": 36}
